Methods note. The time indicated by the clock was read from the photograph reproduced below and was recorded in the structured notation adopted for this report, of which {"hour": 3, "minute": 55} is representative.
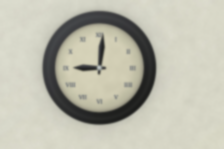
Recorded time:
{"hour": 9, "minute": 1}
